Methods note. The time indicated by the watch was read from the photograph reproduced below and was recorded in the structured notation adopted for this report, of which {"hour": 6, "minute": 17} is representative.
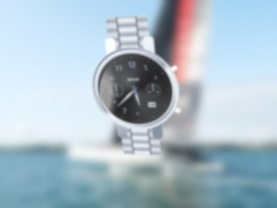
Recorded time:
{"hour": 5, "minute": 38}
